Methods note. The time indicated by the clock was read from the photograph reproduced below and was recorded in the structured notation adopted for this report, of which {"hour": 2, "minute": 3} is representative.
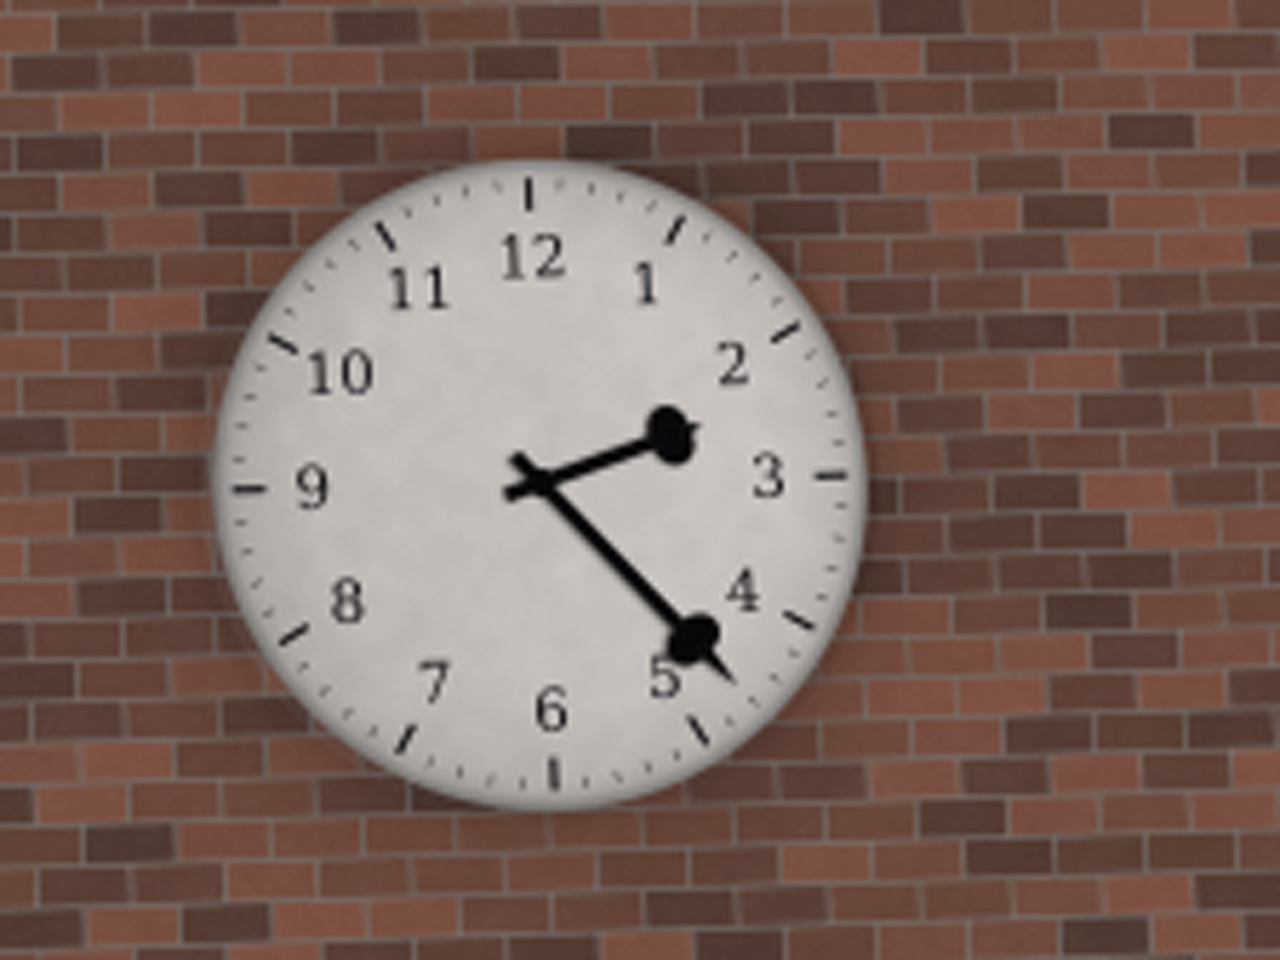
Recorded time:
{"hour": 2, "minute": 23}
